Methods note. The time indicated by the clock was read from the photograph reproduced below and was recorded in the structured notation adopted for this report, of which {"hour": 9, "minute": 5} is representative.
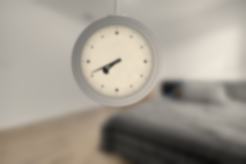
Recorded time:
{"hour": 7, "minute": 41}
